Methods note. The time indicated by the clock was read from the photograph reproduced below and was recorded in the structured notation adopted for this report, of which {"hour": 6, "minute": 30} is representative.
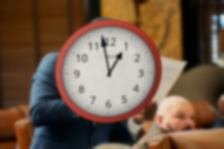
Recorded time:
{"hour": 12, "minute": 58}
